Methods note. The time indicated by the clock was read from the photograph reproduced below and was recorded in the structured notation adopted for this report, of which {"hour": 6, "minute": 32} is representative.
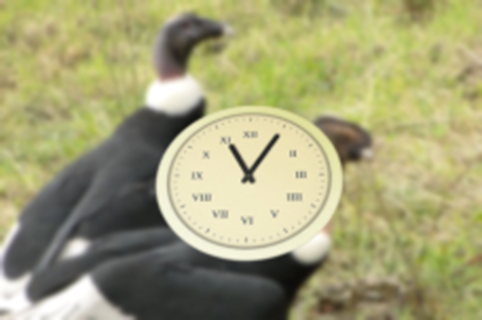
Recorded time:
{"hour": 11, "minute": 5}
